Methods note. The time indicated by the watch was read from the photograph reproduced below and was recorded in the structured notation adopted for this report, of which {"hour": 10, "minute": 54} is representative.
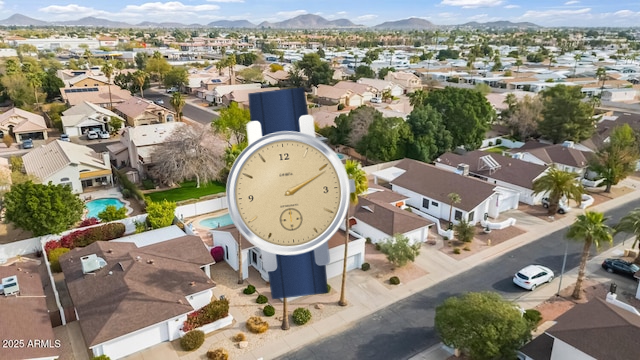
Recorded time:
{"hour": 2, "minute": 11}
